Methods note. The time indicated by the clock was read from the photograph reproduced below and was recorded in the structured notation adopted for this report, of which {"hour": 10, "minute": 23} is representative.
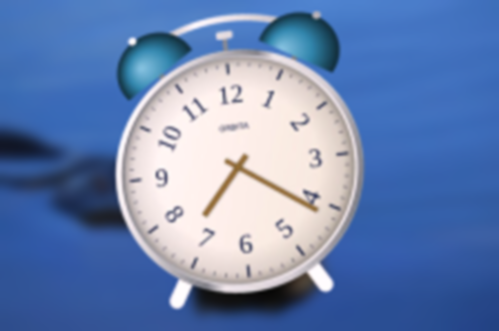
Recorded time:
{"hour": 7, "minute": 21}
